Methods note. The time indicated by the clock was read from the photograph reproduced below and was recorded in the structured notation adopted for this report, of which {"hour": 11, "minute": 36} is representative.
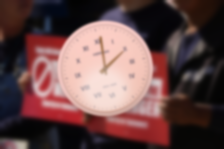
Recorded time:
{"hour": 2, "minute": 1}
